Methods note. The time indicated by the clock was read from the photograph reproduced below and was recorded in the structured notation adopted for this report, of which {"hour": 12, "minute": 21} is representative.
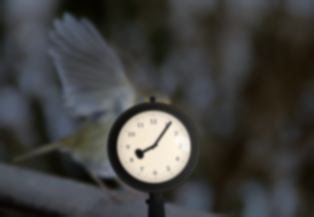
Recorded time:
{"hour": 8, "minute": 6}
